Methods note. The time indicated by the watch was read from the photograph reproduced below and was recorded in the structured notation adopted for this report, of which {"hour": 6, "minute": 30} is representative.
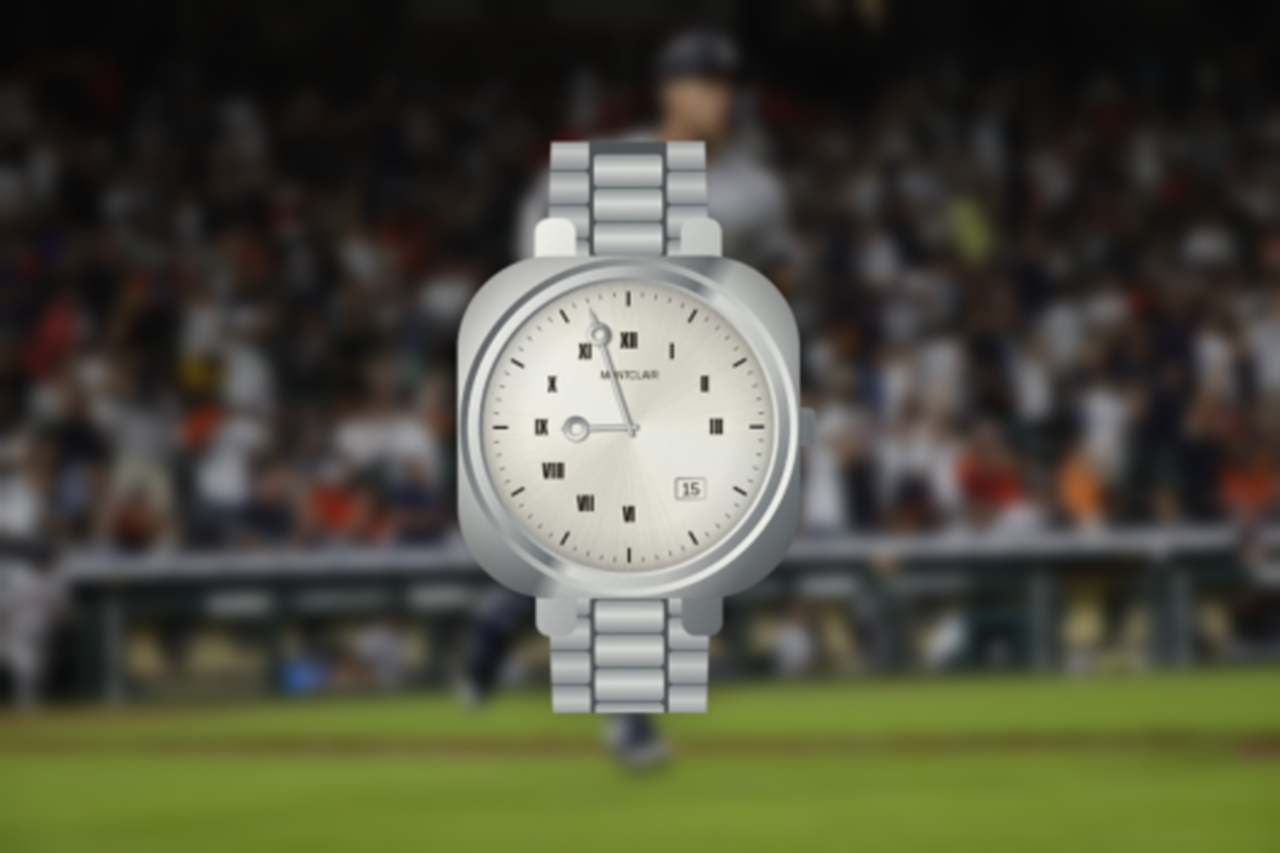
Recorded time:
{"hour": 8, "minute": 57}
